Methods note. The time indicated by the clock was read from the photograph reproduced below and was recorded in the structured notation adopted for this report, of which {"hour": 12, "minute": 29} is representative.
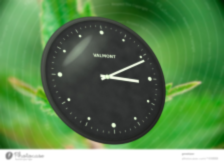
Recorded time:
{"hour": 3, "minute": 11}
